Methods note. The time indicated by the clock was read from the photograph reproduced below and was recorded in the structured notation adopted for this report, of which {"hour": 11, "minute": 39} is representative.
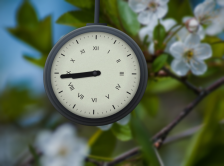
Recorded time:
{"hour": 8, "minute": 44}
